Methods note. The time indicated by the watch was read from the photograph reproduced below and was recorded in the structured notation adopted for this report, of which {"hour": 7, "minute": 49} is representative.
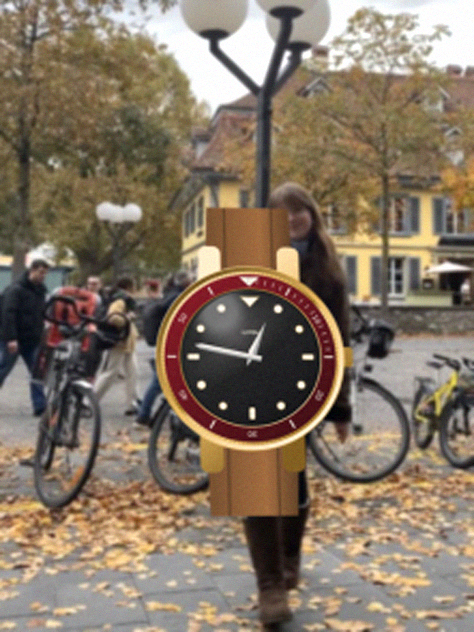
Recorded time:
{"hour": 12, "minute": 47}
